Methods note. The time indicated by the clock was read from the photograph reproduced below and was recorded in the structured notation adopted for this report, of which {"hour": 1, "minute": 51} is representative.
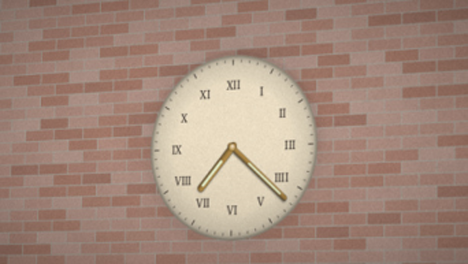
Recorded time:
{"hour": 7, "minute": 22}
